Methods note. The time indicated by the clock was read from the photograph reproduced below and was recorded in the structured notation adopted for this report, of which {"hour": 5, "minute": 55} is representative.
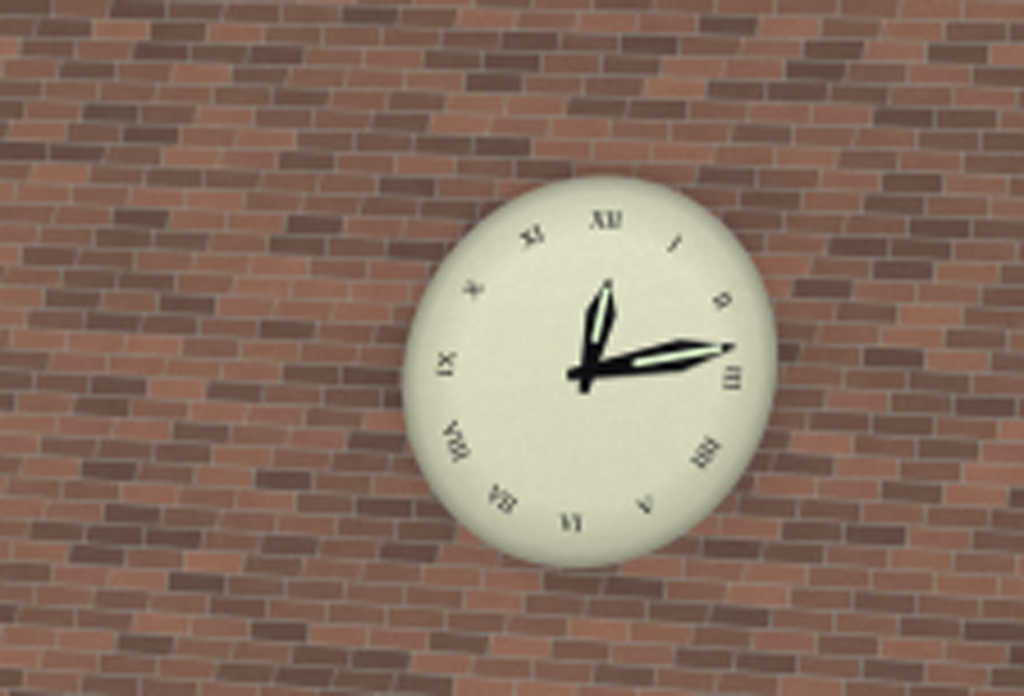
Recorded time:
{"hour": 12, "minute": 13}
